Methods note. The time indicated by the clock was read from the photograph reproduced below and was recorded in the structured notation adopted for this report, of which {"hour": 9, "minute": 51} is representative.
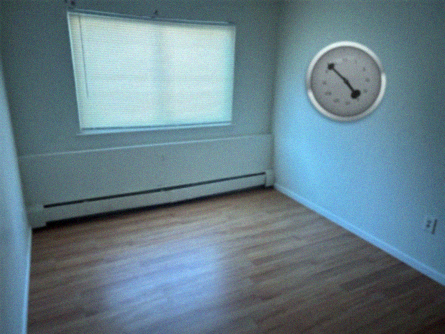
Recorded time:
{"hour": 4, "minute": 53}
